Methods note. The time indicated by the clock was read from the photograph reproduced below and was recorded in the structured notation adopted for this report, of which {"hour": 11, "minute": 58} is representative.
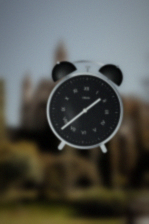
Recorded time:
{"hour": 1, "minute": 38}
